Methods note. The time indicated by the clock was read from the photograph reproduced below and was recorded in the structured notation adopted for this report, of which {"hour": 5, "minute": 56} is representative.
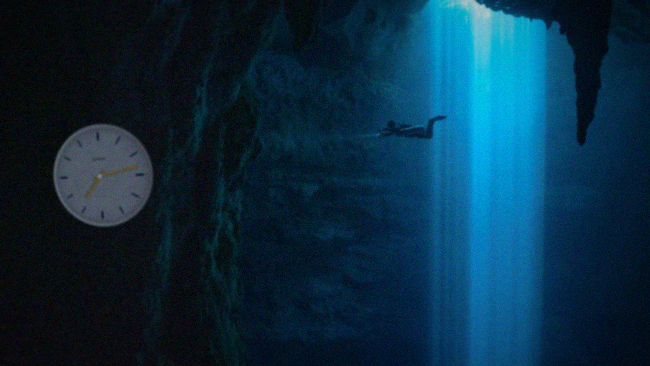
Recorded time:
{"hour": 7, "minute": 13}
